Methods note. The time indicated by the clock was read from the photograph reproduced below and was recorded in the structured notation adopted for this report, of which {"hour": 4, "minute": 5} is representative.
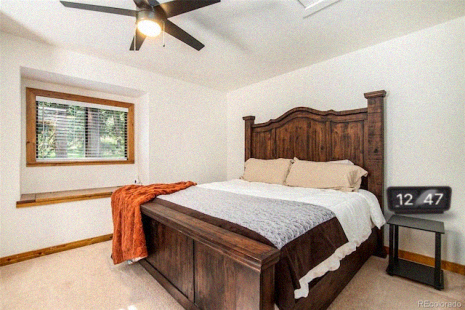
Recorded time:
{"hour": 12, "minute": 47}
